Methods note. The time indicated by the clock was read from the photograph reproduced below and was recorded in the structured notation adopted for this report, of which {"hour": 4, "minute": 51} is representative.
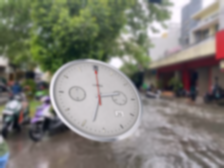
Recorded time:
{"hour": 2, "minute": 33}
